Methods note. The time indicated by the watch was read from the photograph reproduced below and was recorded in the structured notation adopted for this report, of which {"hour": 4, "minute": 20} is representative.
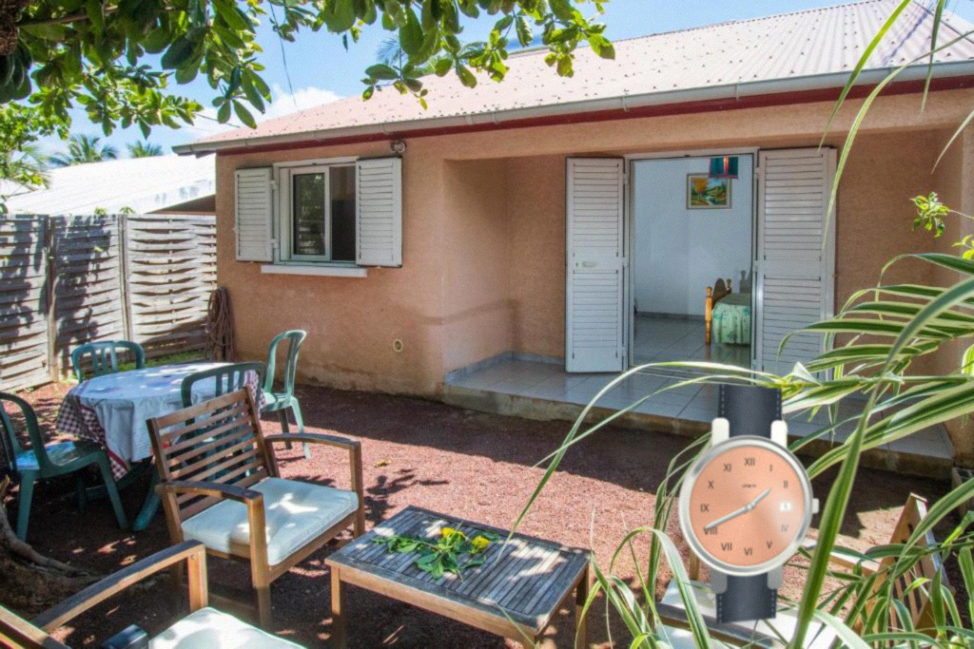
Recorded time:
{"hour": 1, "minute": 41}
